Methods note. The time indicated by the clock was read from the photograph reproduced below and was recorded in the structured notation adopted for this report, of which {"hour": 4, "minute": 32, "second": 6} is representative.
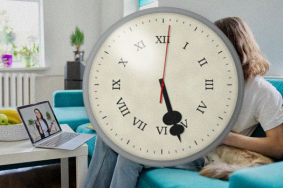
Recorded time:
{"hour": 5, "minute": 27, "second": 1}
